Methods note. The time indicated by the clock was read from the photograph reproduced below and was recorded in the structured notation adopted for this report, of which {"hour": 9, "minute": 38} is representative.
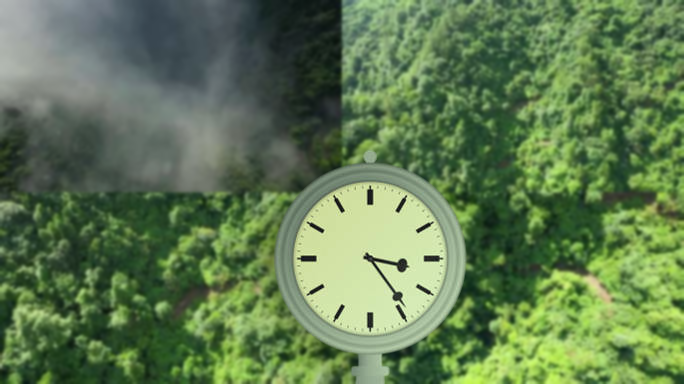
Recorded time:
{"hour": 3, "minute": 24}
